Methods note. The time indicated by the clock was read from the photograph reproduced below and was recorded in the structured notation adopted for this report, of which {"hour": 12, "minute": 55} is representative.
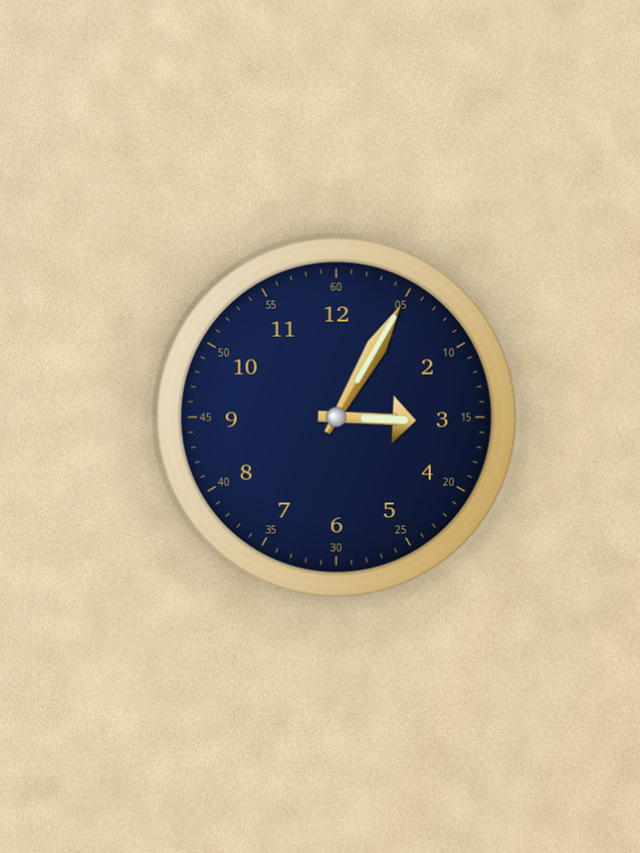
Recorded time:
{"hour": 3, "minute": 5}
